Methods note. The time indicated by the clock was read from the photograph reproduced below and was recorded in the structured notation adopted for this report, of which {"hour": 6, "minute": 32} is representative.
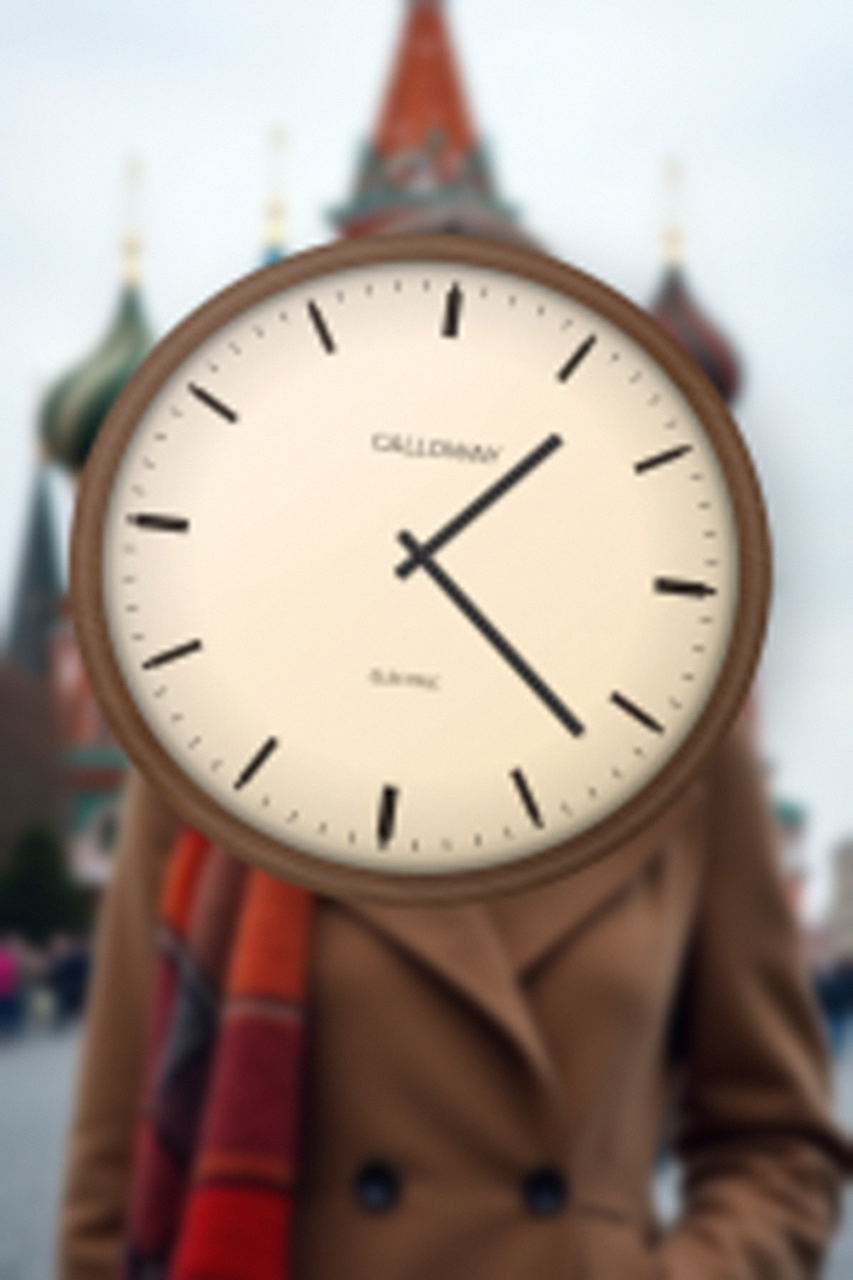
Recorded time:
{"hour": 1, "minute": 22}
